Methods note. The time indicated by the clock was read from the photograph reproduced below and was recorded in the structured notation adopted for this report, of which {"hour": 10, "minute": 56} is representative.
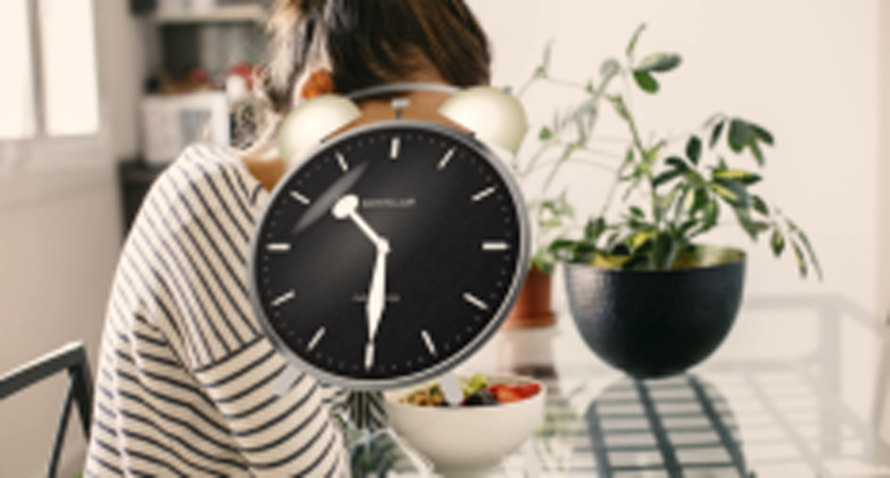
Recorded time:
{"hour": 10, "minute": 30}
